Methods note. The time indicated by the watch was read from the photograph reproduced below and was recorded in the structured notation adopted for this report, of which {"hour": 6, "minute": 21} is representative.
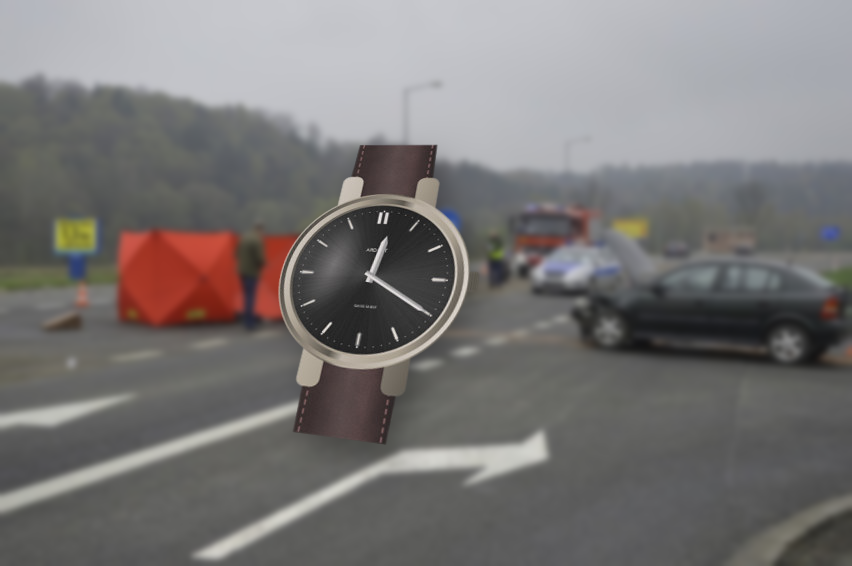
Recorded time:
{"hour": 12, "minute": 20}
